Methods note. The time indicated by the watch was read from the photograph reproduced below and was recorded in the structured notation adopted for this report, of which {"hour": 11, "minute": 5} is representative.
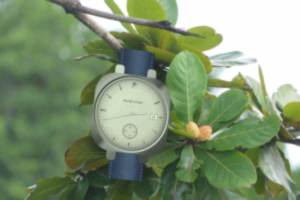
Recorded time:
{"hour": 2, "minute": 42}
